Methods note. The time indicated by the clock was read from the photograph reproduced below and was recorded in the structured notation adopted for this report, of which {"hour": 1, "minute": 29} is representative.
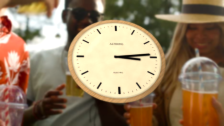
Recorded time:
{"hour": 3, "minute": 14}
